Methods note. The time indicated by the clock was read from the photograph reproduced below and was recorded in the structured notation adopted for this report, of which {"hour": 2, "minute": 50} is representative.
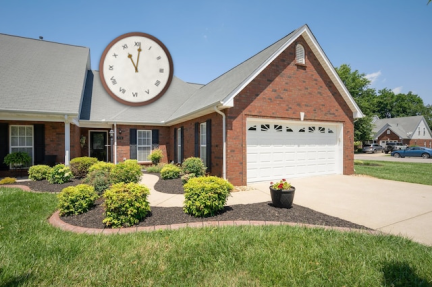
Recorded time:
{"hour": 11, "minute": 1}
